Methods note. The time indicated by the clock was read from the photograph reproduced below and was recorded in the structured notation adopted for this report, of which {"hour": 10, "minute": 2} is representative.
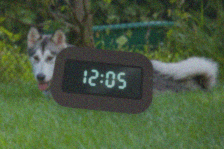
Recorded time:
{"hour": 12, "minute": 5}
